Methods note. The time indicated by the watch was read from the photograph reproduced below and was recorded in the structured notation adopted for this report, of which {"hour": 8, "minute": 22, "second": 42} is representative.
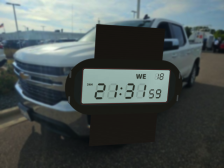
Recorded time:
{"hour": 21, "minute": 31, "second": 59}
